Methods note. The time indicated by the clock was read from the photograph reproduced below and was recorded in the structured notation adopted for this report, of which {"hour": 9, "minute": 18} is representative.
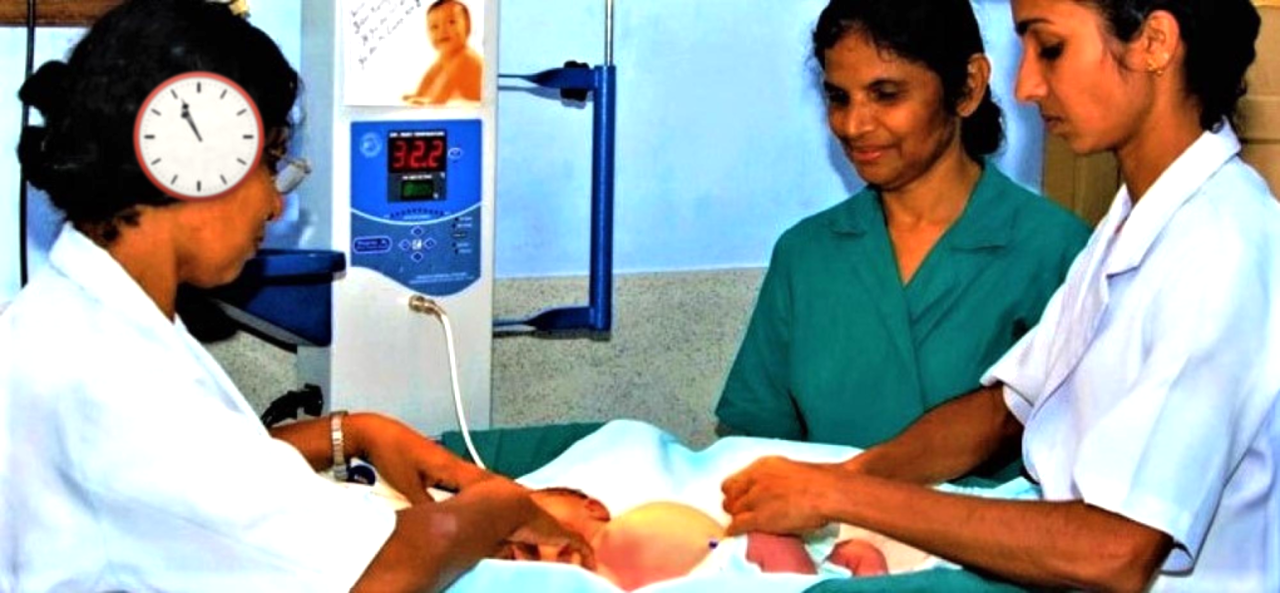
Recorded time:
{"hour": 10, "minute": 56}
